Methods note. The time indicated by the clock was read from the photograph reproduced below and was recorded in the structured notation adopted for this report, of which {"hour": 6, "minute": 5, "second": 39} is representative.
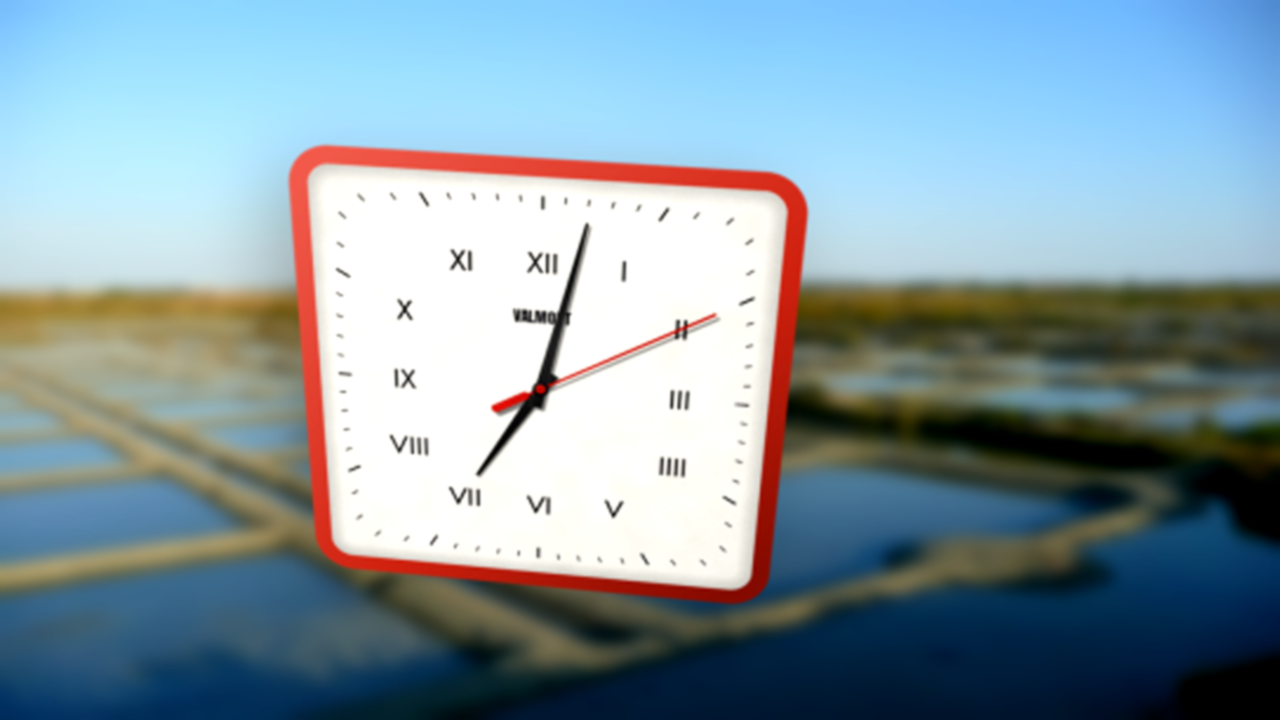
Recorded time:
{"hour": 7, "minute": 2, "second": 10}
